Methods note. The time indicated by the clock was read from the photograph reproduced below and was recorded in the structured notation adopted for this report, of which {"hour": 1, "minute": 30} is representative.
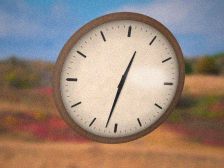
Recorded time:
{"hour": 12, "minute": 32}
